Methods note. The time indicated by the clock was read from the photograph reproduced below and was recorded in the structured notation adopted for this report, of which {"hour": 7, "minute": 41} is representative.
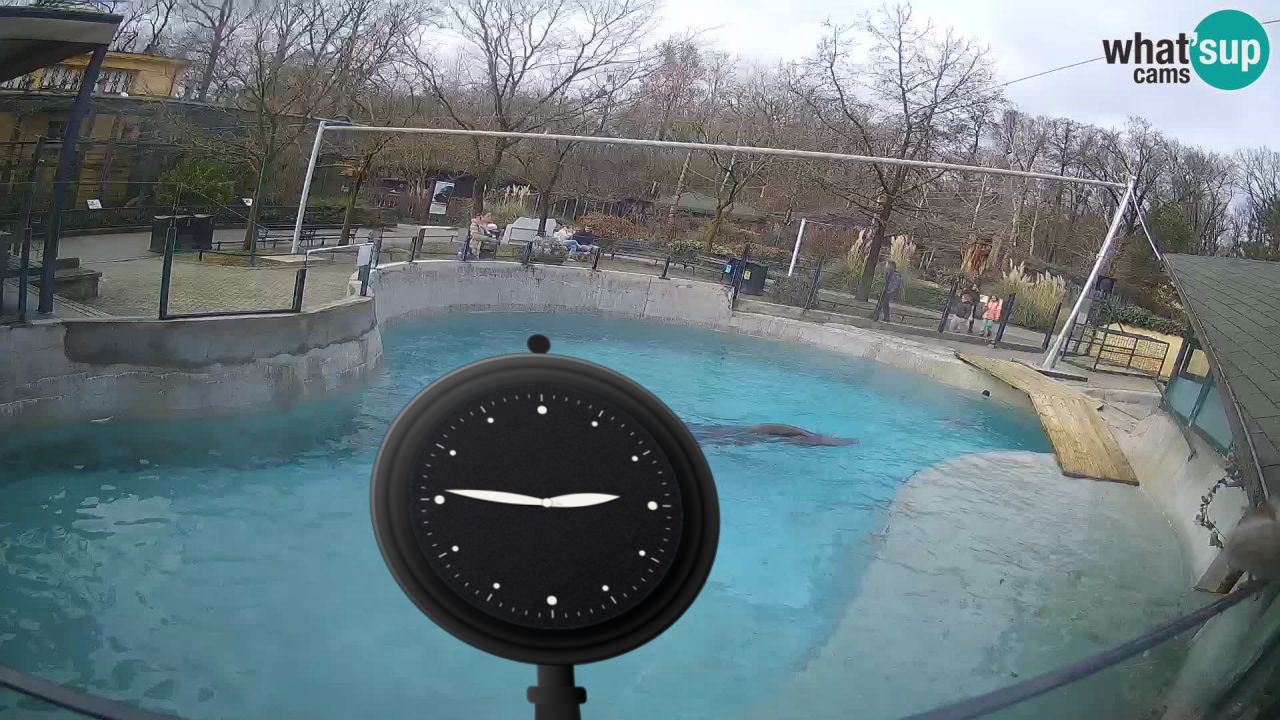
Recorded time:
{"hour": 2, "minute": 46}
